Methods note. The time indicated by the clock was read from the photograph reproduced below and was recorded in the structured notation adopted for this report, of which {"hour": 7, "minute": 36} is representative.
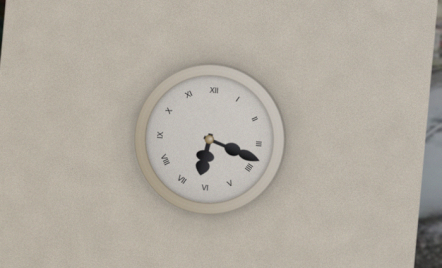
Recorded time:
{"hour": 6, "minute": 18}
